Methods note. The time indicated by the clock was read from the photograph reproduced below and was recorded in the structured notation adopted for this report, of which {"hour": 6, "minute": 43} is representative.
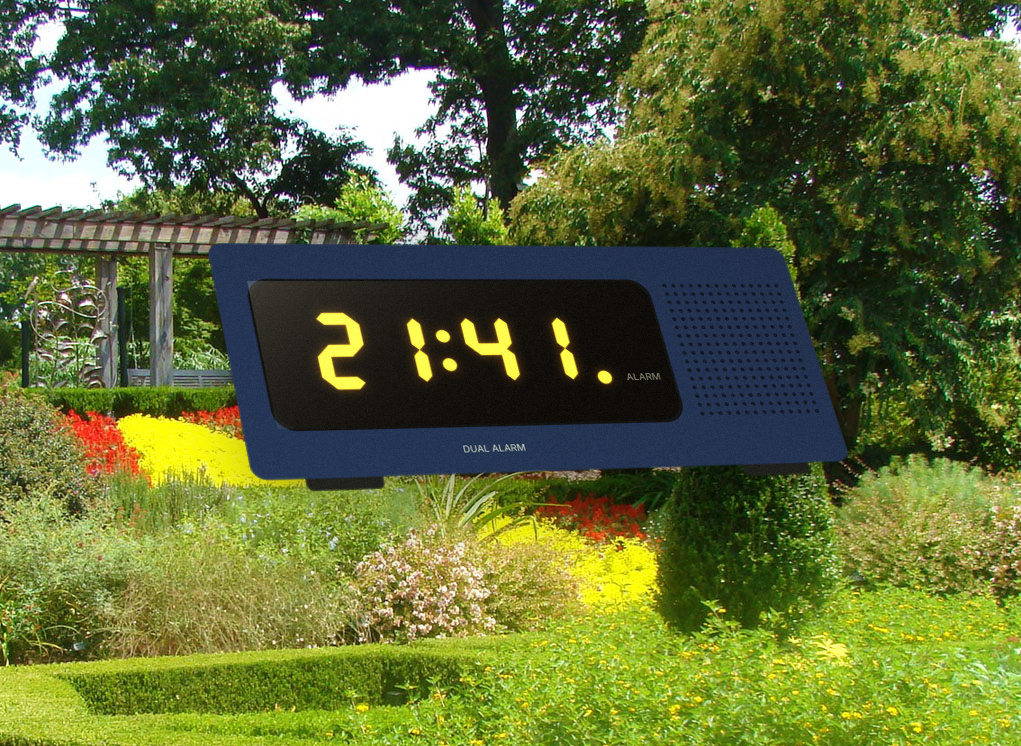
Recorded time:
{"hour": 21, "minute": 41}
